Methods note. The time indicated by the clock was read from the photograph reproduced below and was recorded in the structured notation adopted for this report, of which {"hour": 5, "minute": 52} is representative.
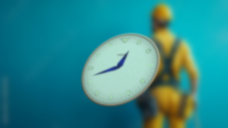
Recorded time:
{"hour": 12, "minute": 42}
